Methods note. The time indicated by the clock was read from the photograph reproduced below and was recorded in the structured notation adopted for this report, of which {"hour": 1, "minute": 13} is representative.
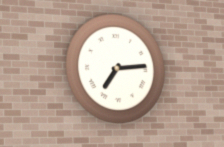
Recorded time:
{"hour": 7, "minute": 14}
